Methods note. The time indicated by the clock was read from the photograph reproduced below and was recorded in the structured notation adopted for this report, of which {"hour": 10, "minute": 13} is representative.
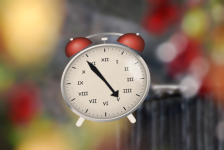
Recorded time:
{"hour": 4, "minute": 54}
